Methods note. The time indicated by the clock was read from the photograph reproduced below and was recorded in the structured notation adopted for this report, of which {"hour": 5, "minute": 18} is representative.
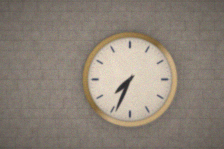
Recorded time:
{"hour": 7, "minute": 34}
